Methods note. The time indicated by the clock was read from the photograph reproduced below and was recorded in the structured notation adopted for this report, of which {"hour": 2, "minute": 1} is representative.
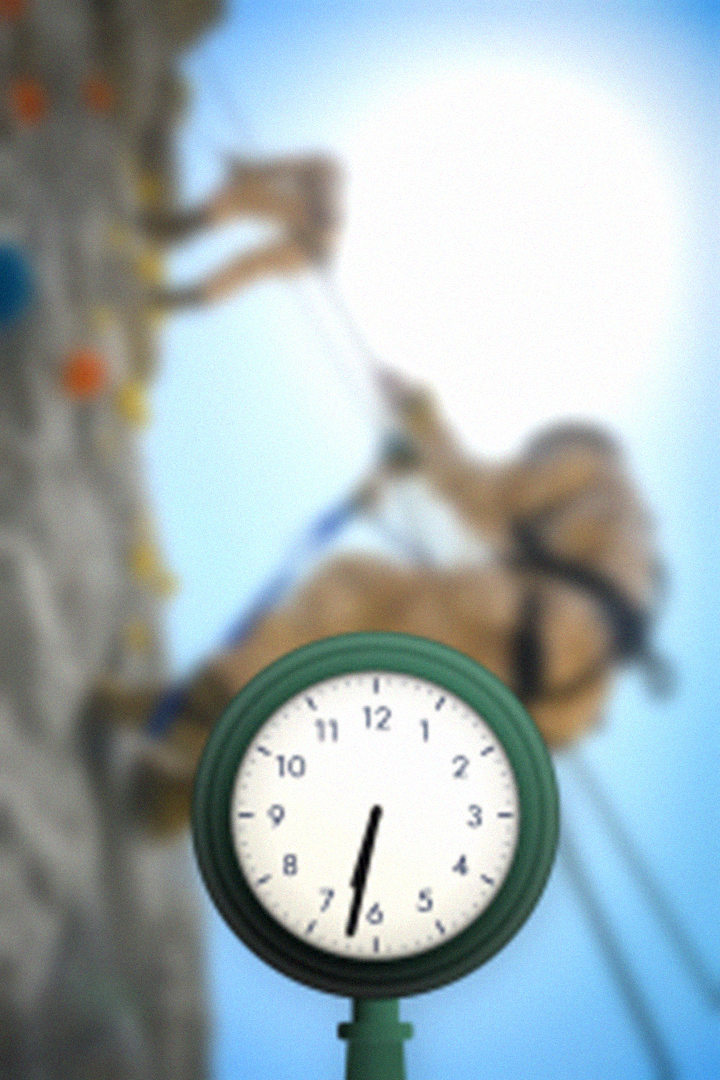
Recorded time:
{"hour": 6, "minute": 32}
